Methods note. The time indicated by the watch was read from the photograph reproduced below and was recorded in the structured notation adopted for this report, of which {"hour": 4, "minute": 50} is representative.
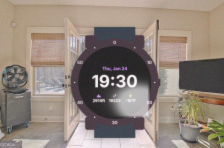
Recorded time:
{"hour": 19, "minute": 30}
